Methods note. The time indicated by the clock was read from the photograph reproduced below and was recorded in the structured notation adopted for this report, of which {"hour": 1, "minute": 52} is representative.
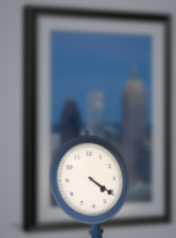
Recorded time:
{"hour": 4, "minute": 21}
